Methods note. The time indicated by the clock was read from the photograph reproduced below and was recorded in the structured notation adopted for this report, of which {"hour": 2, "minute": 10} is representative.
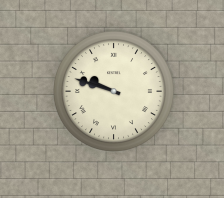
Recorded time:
{"hour": 9, "minute": 48}
